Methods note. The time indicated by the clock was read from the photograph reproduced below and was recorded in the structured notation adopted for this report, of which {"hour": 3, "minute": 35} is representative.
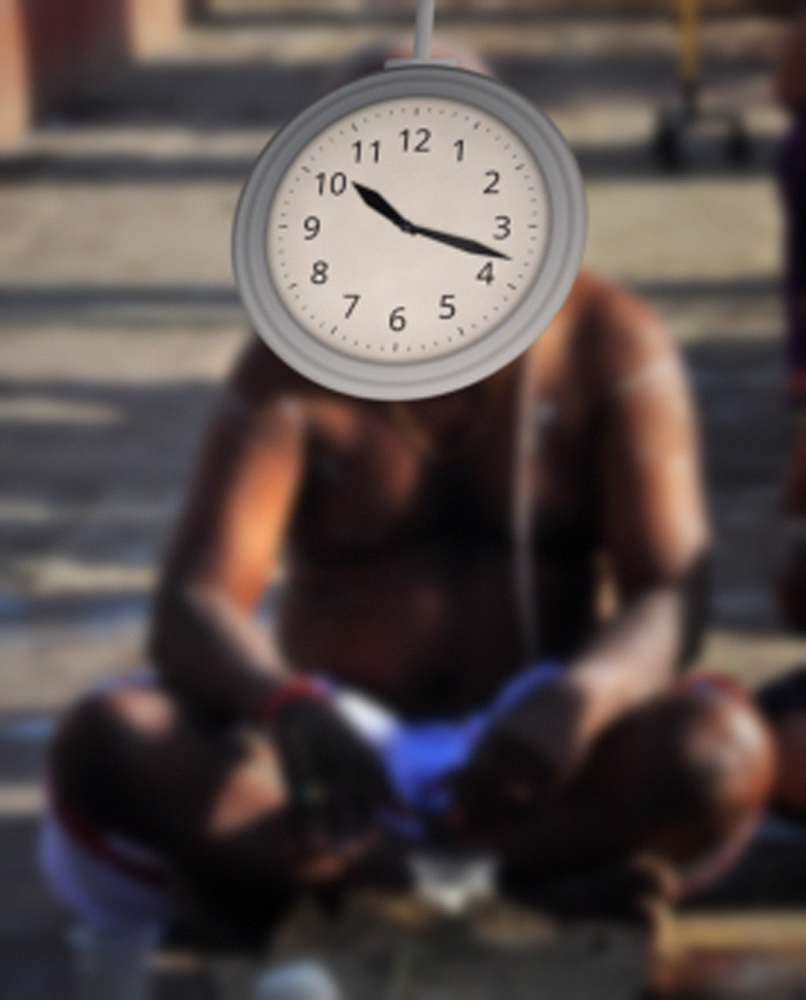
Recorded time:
{"hour": 10, "minute": 18}
